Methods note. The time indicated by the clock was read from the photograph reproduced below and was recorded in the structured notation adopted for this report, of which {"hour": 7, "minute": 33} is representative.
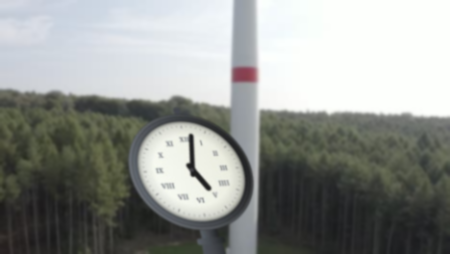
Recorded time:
{"hour": 5, "minute": 2}
